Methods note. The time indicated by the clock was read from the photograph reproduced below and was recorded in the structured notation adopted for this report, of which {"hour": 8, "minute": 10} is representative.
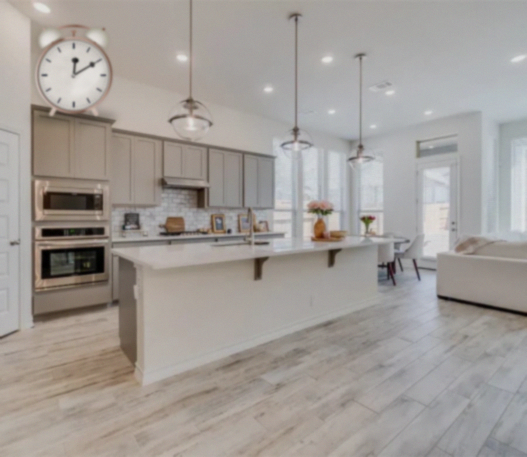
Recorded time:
{"hour": 12, "minute": 10}
